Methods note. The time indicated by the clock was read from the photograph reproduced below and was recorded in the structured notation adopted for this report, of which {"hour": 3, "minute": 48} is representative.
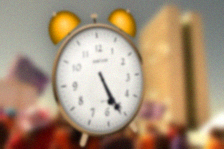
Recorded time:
{"hour": 5, "minute": 26}
